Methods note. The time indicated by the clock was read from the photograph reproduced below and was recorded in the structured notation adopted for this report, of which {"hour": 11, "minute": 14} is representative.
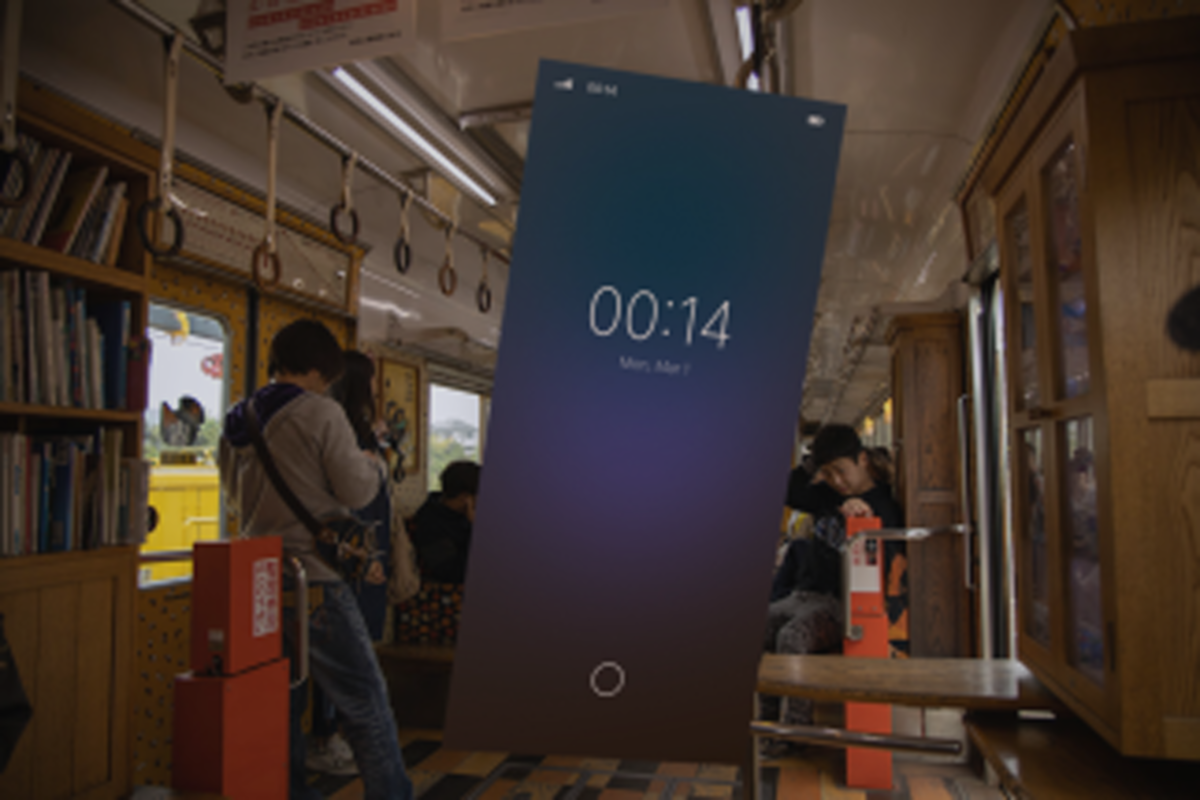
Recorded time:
{"hour": 0, "minute": 14}
